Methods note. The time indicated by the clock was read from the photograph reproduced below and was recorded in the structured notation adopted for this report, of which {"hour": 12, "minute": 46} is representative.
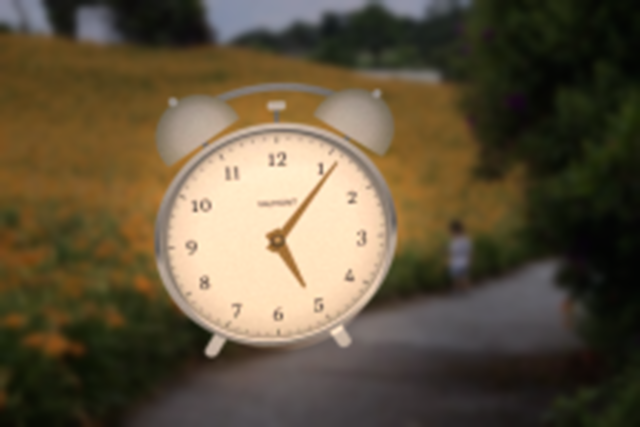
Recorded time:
{"hour": 5, "minute": 6}
